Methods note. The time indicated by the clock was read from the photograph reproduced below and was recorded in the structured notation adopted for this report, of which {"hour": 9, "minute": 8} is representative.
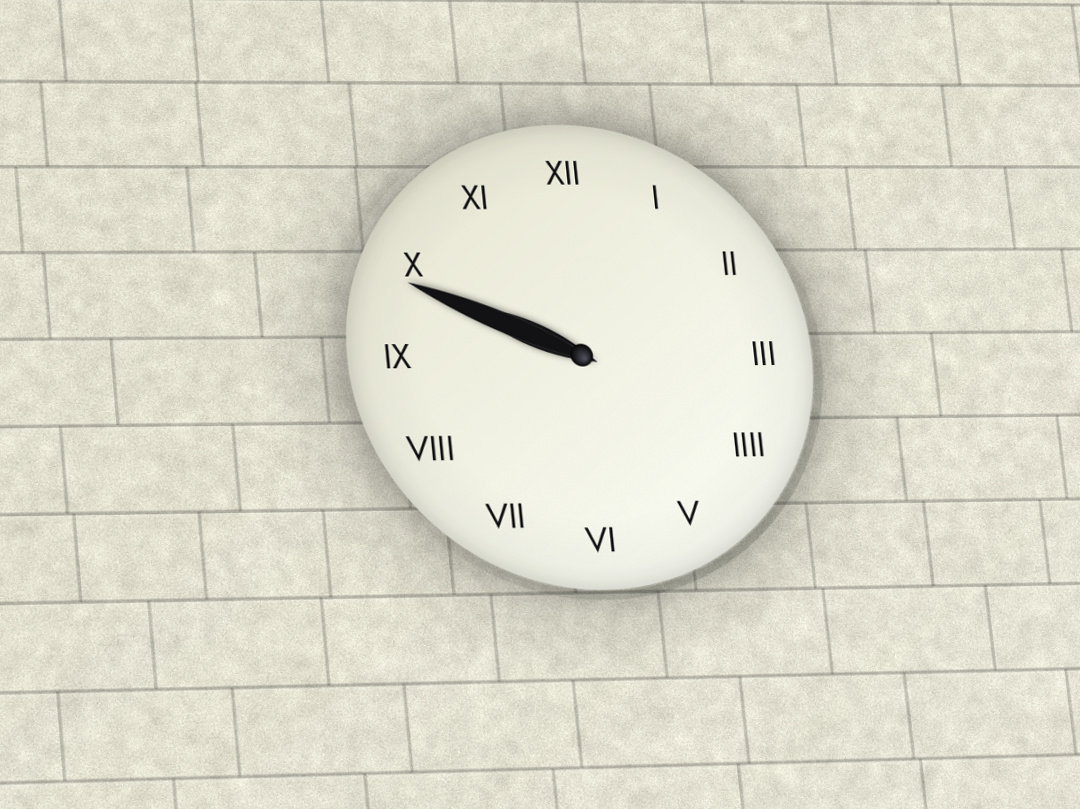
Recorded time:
{"hour": 9, "minute": 49}
